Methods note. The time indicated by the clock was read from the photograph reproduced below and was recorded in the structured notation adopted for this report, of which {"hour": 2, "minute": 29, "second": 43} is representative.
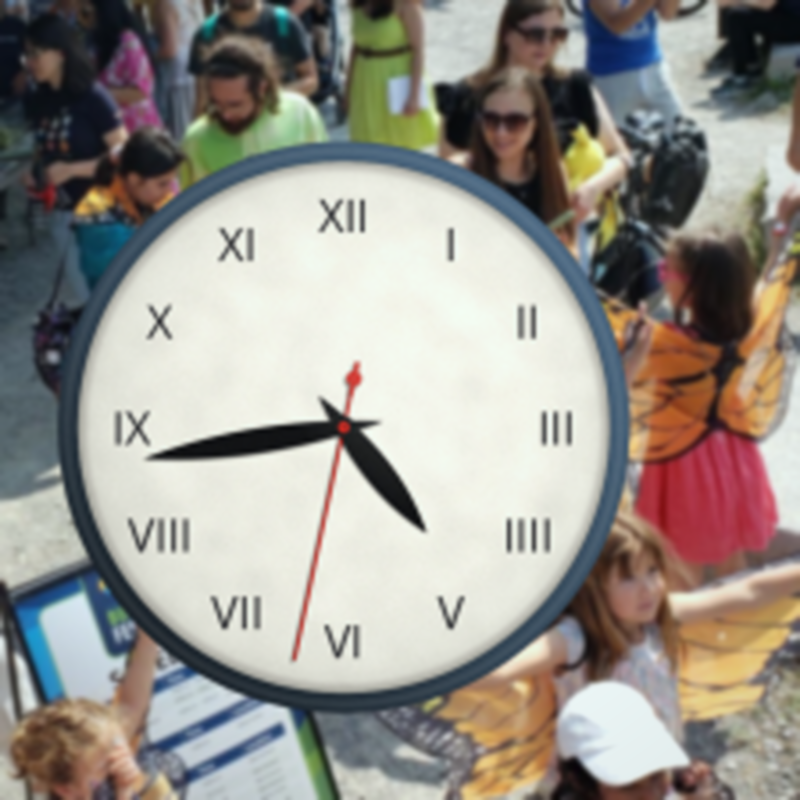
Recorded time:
{"hour": 4, "minute": 43, "second": 32}
